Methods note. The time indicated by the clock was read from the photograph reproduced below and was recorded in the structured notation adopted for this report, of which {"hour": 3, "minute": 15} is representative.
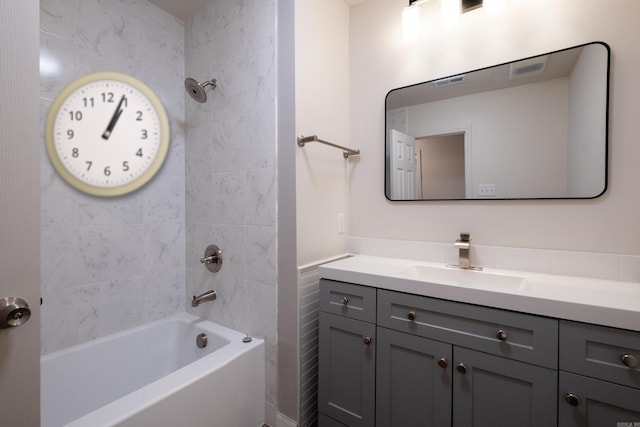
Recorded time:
{"hour": 1, "minute": 4}
